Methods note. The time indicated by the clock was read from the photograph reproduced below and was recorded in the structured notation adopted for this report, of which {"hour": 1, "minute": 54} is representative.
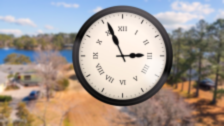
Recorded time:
{"hour": 2, "minute": 56}
